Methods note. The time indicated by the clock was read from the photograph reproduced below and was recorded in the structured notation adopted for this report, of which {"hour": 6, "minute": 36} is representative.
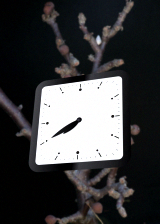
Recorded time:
{"hour": 7, "minute": 40}
